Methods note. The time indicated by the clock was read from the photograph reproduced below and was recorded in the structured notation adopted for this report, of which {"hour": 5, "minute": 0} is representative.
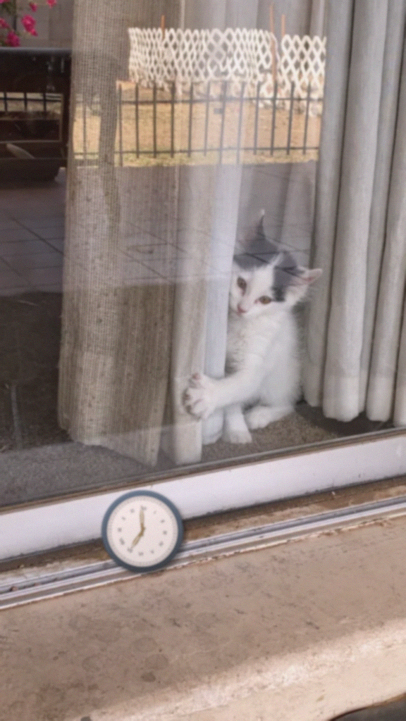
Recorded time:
{"hour": 6, "minute": 59}
